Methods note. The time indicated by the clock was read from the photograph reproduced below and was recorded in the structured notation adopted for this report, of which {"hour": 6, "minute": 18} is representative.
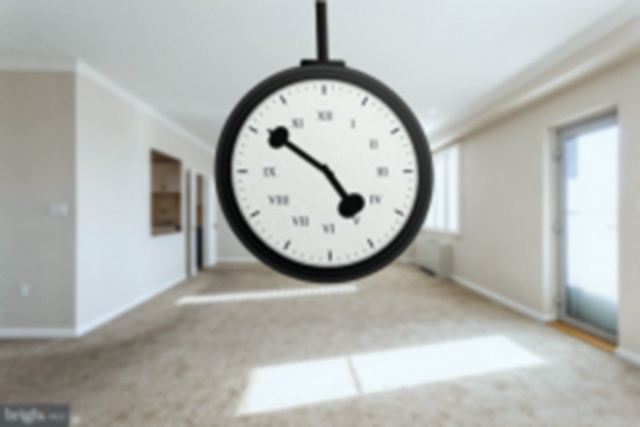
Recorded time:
{"hour": 4, "minute": 51}
